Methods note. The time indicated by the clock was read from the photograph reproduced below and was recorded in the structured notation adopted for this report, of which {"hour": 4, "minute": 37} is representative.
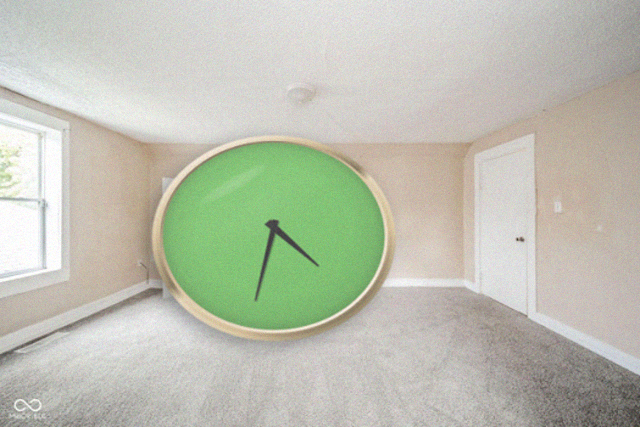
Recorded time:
{"hour": 4, "minute": 32}
